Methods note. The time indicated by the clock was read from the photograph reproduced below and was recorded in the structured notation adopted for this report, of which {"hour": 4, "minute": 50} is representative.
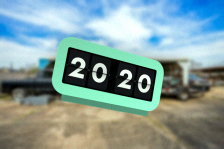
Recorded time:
{"hour": 20, "minute": 20}
